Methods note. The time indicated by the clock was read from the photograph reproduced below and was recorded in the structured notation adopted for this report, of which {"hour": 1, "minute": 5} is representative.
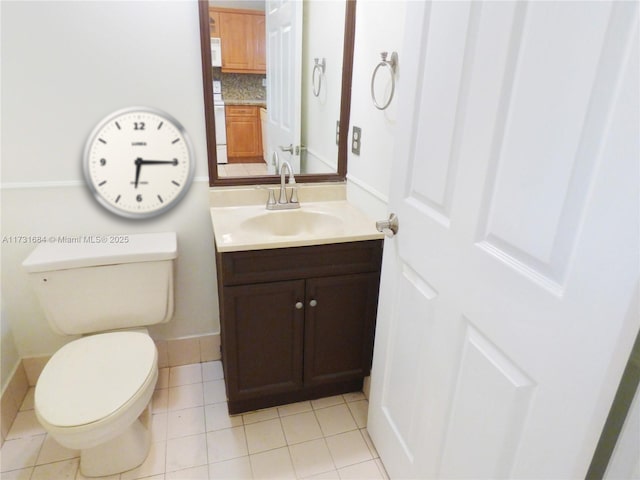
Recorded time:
{"hour": 6, "minute": 15}
